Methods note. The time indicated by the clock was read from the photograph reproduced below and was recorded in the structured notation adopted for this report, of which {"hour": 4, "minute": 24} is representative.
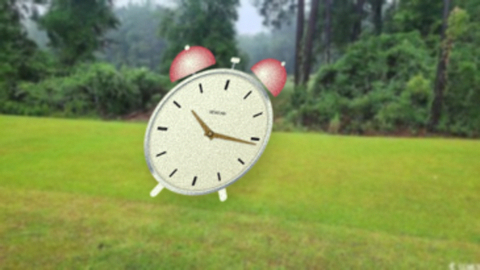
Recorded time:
{"hour": 10, "minute": 16}
